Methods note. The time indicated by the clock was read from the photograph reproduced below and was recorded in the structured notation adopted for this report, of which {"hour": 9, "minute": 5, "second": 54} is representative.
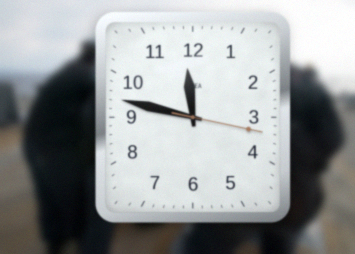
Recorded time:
{"hour": 11, "minute": 47, "second": 17}
